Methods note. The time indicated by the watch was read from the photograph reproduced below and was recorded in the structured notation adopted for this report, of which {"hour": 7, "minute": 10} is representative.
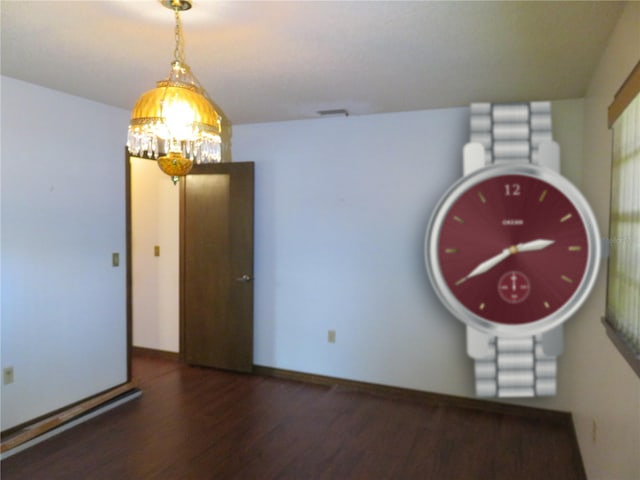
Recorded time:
{"hour": 2, "minute": 40}
